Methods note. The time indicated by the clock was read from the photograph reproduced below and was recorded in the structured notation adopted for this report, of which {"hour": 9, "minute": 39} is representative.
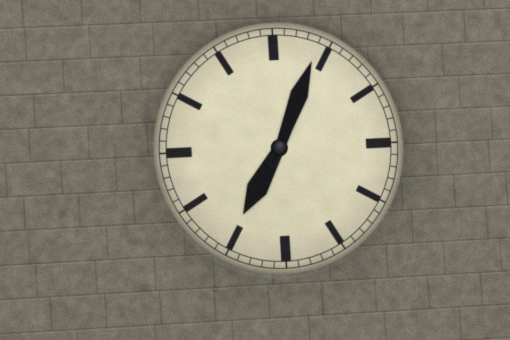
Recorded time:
{"hour": 7, "minute": 4}
